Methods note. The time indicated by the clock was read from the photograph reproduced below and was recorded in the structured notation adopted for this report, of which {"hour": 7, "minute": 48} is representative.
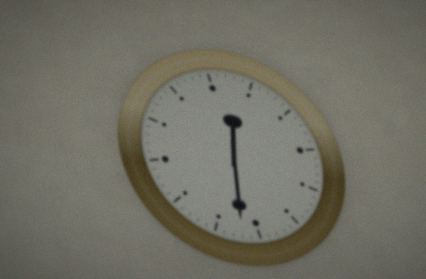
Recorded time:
{"hour": 12, "minute": 32}
